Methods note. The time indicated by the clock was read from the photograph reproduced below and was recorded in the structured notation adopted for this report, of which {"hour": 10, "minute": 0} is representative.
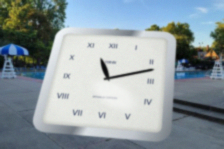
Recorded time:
{"hour": 11, "minute": 12}
